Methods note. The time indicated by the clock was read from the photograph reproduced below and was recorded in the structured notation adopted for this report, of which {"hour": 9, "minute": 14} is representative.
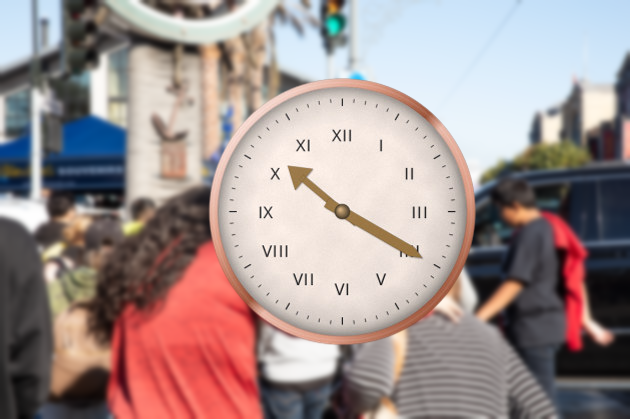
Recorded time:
{"hour": 10, "minute": 20}
